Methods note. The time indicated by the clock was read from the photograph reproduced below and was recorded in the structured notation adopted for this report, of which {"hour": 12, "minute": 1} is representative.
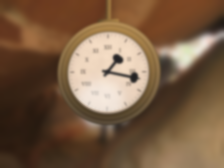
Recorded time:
{"hour": 1, "minute": 17}
